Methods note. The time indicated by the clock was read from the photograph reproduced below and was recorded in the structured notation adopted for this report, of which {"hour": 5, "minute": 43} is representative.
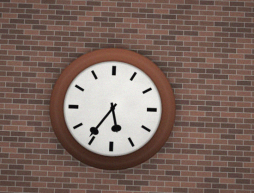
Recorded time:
{"hour": 5, "minute": 36}
